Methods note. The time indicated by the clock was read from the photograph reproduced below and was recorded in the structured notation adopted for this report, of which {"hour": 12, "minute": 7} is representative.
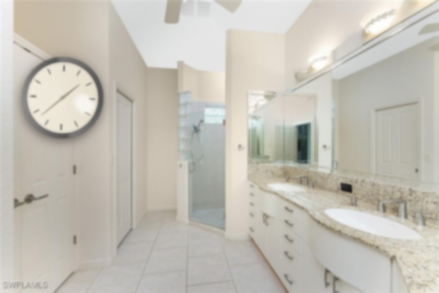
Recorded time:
{"hour": 1, "minute": 38}
